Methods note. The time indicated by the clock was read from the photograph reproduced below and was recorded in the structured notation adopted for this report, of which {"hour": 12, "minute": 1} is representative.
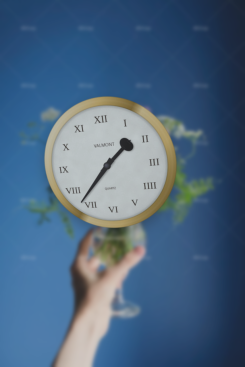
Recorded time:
{"hour": 1, "minute": 37}
